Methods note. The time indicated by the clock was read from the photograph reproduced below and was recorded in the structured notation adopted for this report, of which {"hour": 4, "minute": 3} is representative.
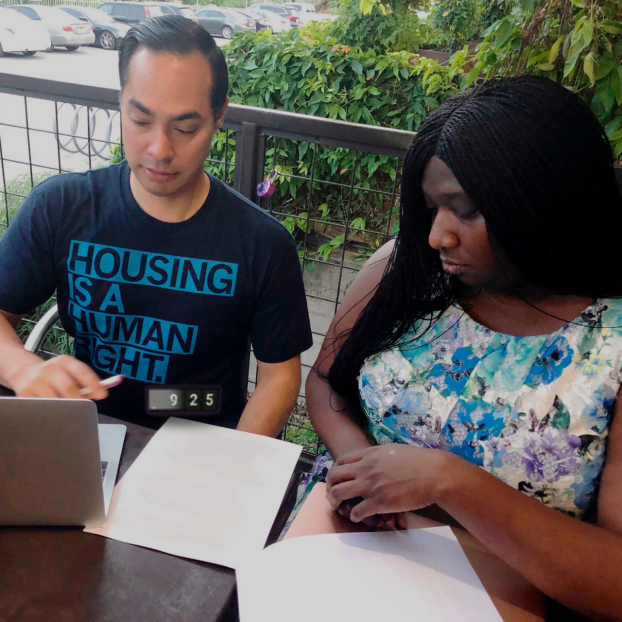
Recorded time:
{"hour": 9, "minute": 25}
